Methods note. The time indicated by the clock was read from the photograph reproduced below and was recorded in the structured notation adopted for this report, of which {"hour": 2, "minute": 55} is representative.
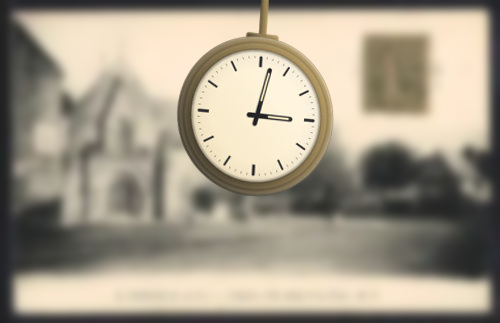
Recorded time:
{"hour": 3, "minute": 2}
